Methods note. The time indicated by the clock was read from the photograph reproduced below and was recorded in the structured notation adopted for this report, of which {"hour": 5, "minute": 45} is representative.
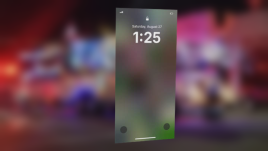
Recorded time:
{"hour": 1, "minute": 25}
